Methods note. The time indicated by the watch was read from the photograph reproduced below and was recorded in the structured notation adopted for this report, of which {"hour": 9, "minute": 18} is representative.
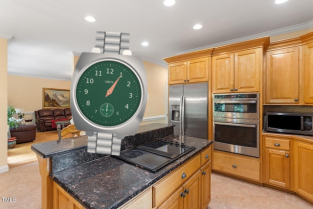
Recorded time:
{"hour": 1, "minute": 5}
